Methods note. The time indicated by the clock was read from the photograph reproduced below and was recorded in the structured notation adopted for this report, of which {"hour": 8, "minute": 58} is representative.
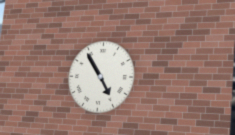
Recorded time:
{"hour": 4, "minute": 54}
